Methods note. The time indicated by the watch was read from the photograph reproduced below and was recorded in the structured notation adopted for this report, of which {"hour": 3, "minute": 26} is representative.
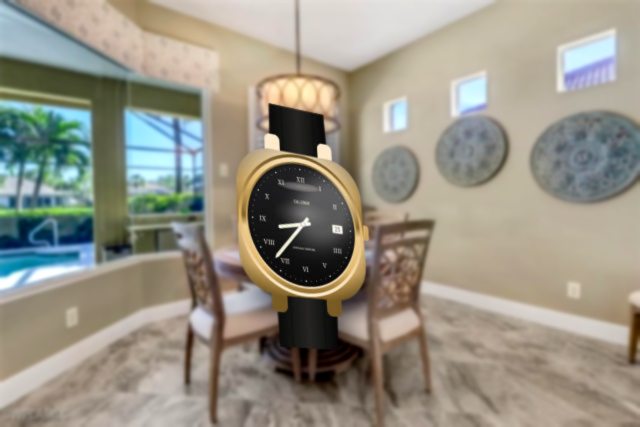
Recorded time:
{"hour": 8, "minute": 37}
